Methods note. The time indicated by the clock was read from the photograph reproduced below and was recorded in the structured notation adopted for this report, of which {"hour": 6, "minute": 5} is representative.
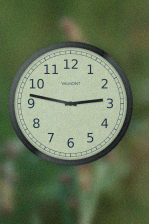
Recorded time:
{"hour": 2, "minute": 47}
